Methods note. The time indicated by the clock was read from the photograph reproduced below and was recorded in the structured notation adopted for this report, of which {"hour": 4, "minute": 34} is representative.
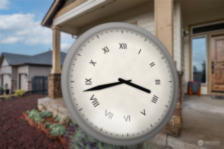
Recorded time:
{"hour": 3, "minute": 43}
